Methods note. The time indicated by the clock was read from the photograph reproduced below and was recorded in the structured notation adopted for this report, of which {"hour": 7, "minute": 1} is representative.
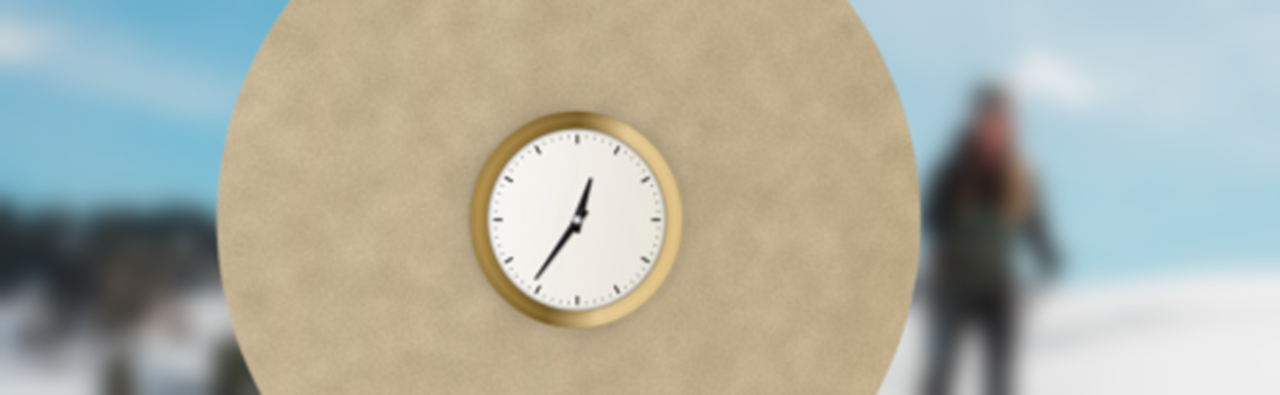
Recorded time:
{"hour": 12, "minute": 36}
